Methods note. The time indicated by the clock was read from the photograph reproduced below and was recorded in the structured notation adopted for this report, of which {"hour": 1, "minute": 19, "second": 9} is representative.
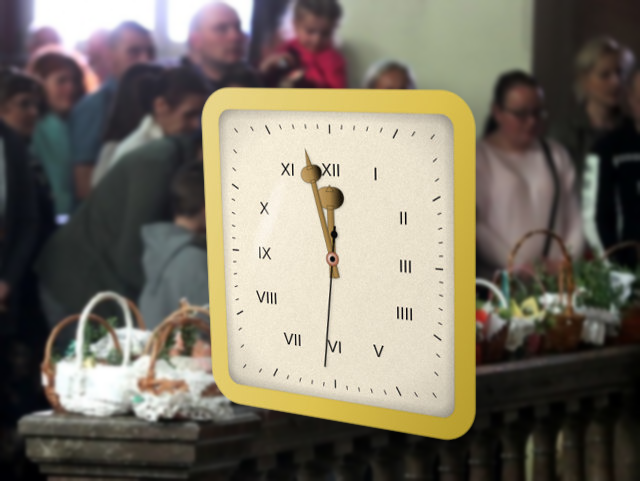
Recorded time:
{"hour": 11, "minute": 57, "second": 31}
